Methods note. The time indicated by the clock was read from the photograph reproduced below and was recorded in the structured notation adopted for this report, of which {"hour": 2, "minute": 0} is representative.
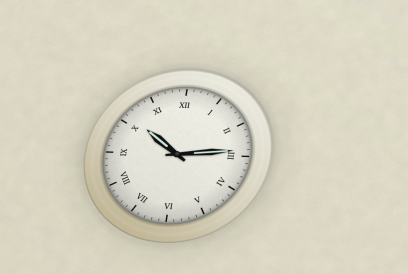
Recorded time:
{"hour": 10, "minute": 14}
